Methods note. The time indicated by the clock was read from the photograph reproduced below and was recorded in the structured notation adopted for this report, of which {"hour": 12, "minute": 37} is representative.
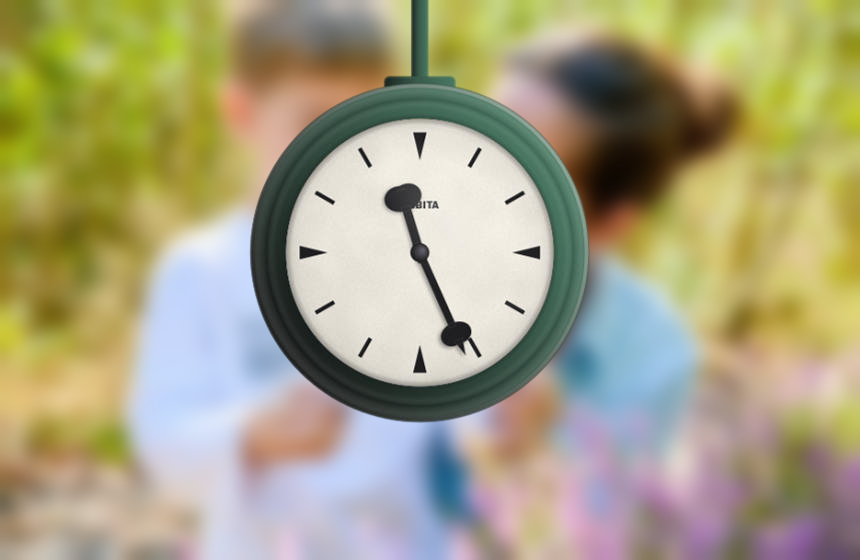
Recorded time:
{"hour": 11, "minute": 26}
